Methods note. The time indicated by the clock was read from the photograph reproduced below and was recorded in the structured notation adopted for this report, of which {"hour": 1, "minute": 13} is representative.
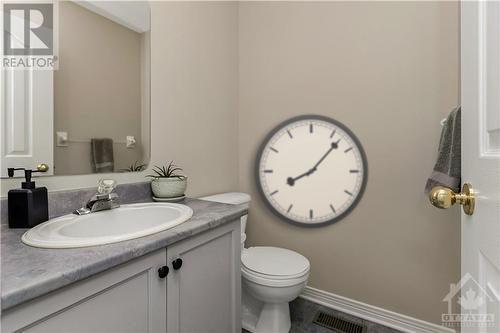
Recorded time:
{"hour": 8, "minute": 7}
